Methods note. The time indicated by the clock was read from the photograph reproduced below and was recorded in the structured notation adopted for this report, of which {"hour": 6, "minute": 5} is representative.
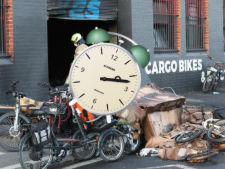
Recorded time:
{"hour": 2, "minute": 12}
